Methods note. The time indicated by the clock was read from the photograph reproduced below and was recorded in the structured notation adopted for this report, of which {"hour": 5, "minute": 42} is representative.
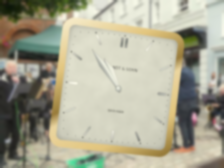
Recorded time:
{"hour": 10, "minute": 53}
